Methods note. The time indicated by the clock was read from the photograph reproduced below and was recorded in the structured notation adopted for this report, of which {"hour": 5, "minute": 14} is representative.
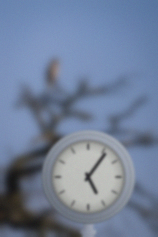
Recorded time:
{"hour": 5, "minute": 6}
